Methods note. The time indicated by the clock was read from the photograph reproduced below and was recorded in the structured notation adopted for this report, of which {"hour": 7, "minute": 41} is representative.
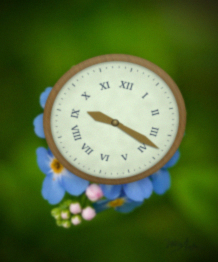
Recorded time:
{"hour": 9, "minute": 18}
